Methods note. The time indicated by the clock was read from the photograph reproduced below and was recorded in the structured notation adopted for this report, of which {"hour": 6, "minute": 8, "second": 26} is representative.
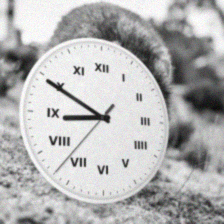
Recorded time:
{"hour": 8, "minute": 49, "second": 37}
